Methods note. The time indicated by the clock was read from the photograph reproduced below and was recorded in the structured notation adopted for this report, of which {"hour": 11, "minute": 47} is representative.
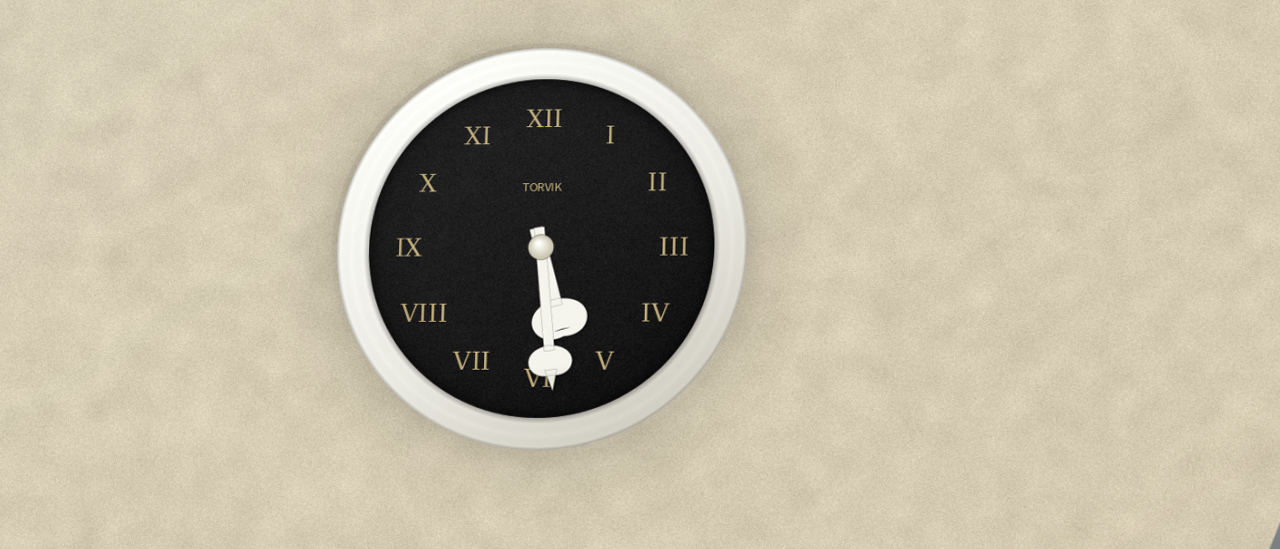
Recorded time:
{"hour": 5, "minute": 29}
